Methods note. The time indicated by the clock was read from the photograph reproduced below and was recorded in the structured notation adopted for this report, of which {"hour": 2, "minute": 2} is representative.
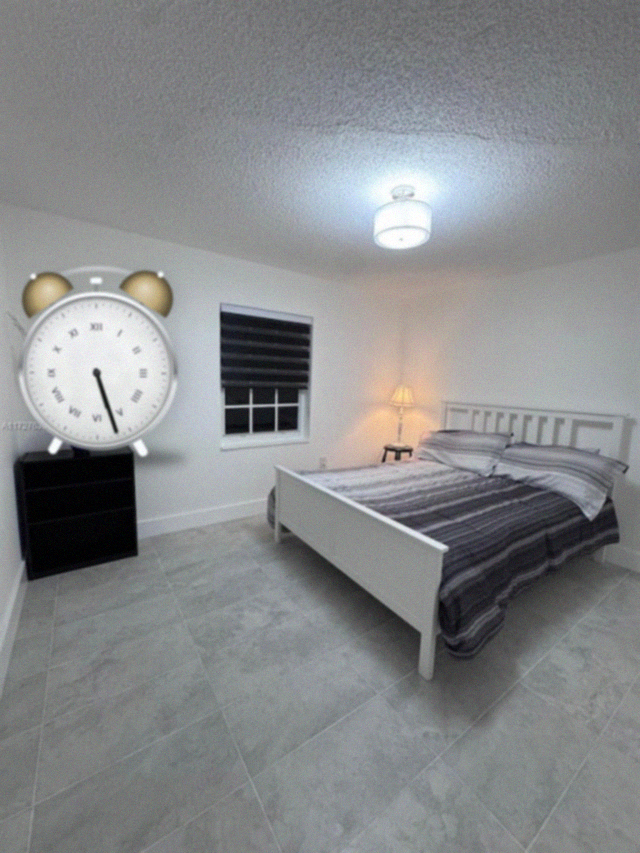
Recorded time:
{"hour": 5, "minute": 27}
